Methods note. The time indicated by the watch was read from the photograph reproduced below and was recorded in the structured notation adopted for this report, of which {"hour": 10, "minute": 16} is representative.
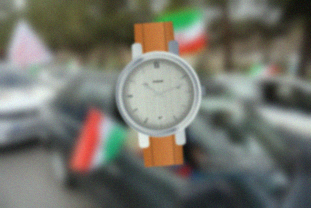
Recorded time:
{"hour": 10, "minute": 12}
